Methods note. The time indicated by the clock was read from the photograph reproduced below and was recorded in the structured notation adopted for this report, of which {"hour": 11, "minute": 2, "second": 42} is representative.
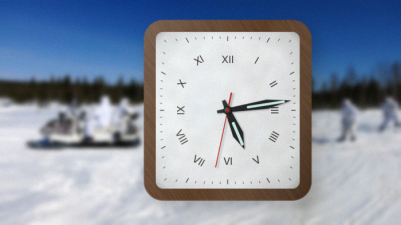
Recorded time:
{"hour": 5, "minute": 13, "second": 32}
